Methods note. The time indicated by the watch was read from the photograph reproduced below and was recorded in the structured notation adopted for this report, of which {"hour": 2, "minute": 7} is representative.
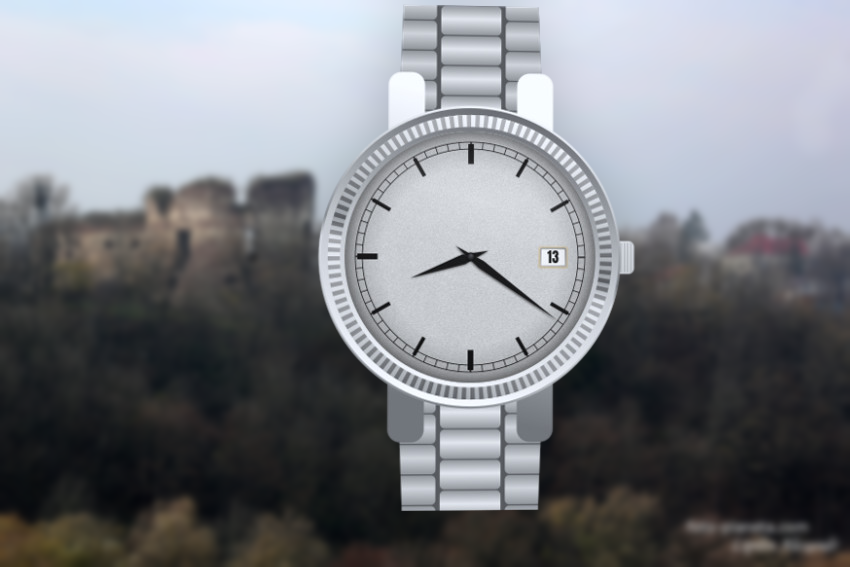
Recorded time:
{"hour": 8, "minute": 21}
